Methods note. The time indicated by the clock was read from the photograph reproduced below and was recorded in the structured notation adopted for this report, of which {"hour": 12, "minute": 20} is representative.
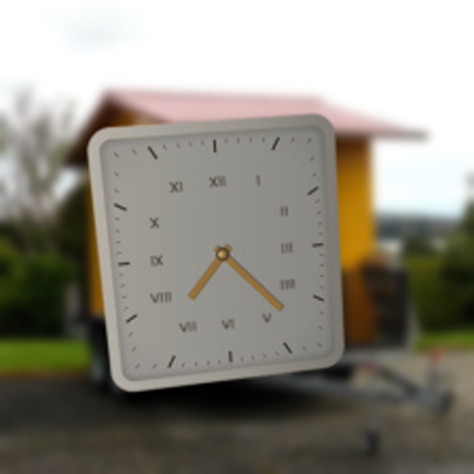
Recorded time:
{"hour": 7, "minute": 23}
